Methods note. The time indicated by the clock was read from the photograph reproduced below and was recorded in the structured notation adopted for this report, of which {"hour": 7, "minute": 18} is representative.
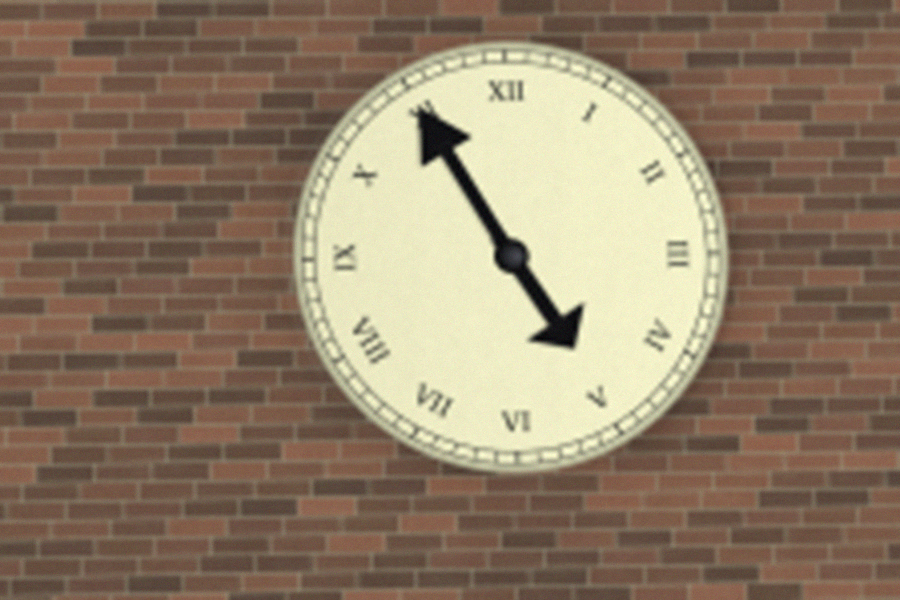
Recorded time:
{"hour": 4, "minute": 55}
